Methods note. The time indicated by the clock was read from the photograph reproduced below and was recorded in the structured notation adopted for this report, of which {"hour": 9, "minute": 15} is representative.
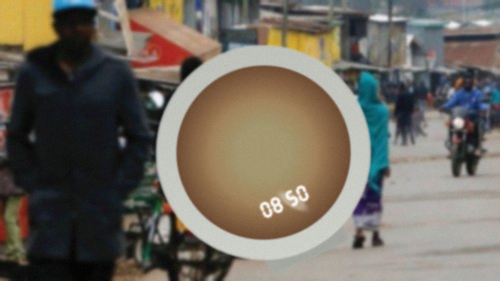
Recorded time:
{"hour": 8, "minute": 50}
